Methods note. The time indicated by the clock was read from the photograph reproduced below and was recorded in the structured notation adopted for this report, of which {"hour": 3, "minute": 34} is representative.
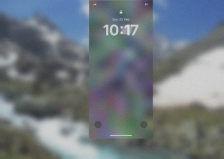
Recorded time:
{"hour": 10, "minute": 17}
